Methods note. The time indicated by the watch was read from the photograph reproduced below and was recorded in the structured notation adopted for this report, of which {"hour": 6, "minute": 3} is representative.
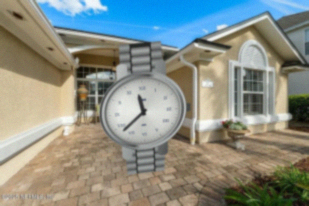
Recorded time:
{"hour": 11, "minute": 38}
